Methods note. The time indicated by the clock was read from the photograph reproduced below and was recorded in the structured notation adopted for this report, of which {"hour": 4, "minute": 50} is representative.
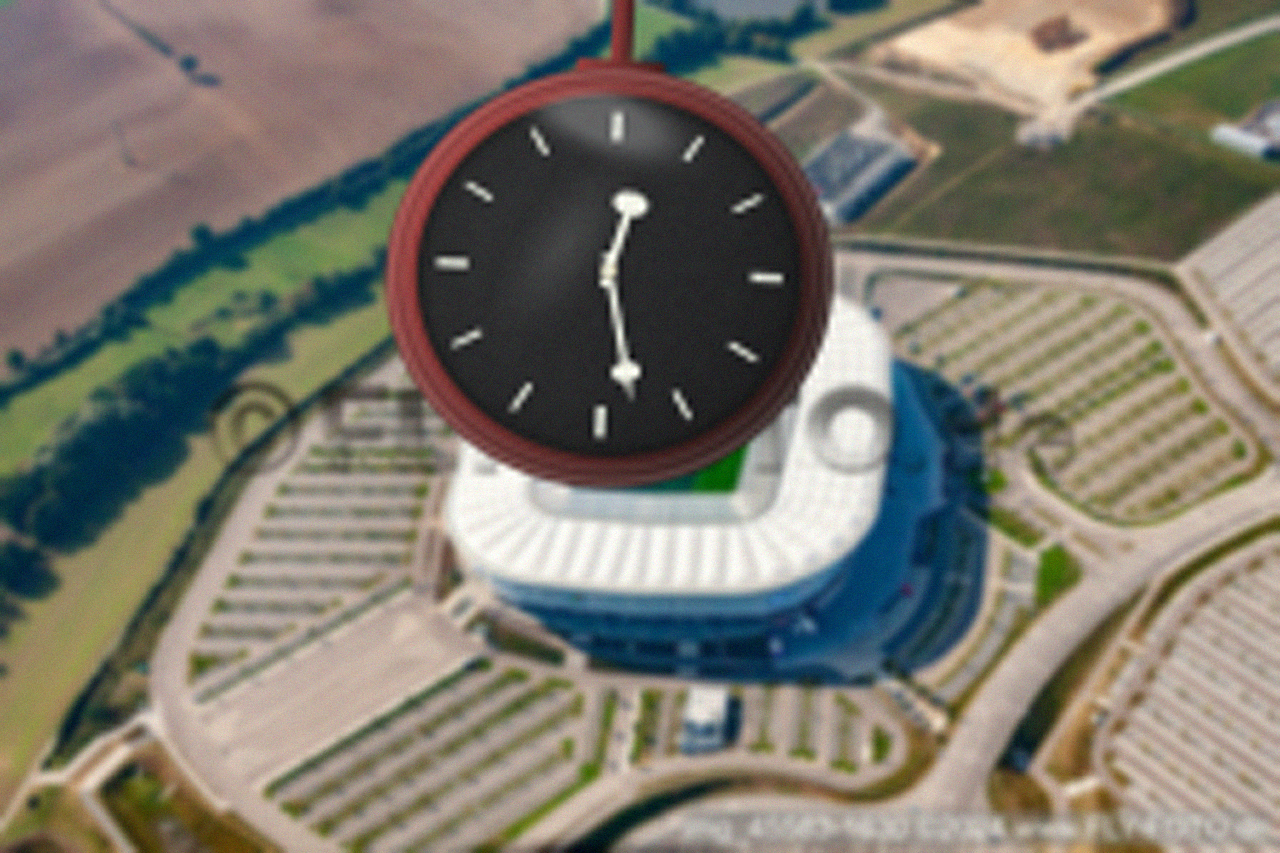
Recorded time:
{"hour": 12, "minute": 28}
